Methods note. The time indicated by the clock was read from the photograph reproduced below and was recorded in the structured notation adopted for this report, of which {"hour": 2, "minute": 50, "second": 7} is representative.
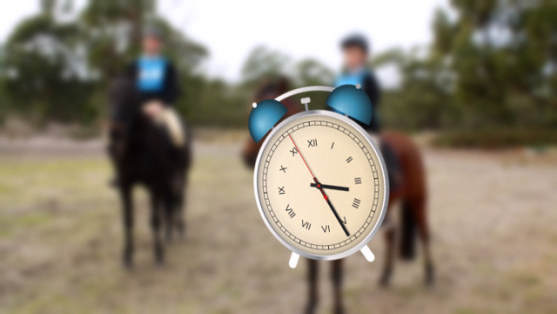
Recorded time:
{"hour": 3, "minute": 25, "second": 56}
